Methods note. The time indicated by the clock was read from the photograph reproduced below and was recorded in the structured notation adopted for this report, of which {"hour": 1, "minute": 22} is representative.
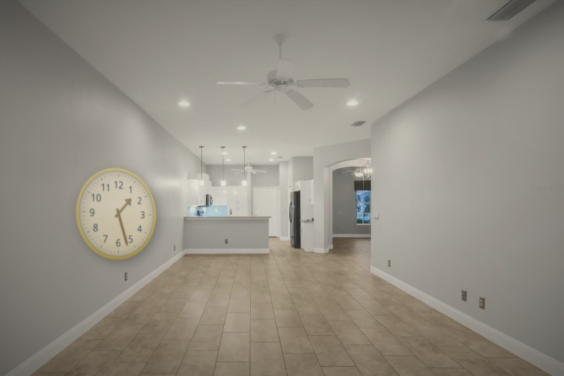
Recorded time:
{"hour": 1, "minute": 27}
